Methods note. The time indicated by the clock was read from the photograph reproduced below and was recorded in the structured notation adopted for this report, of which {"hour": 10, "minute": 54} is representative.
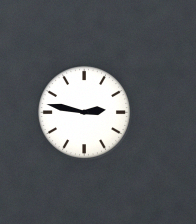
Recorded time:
{"hour": 2, "minute": 47}
